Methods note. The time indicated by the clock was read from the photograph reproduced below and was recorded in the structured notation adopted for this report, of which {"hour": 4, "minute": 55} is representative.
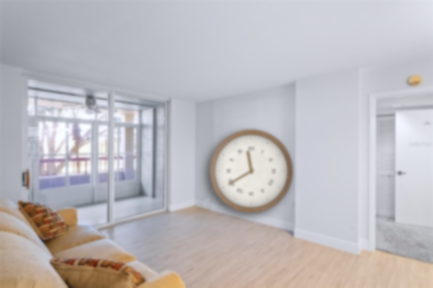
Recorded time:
{"hour": 11, "minute": 40}
